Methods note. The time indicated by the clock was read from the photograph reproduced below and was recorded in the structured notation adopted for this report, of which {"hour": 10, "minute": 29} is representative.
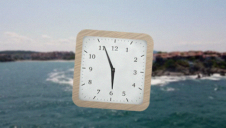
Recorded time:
{"hour": 5, "minute": 56}
